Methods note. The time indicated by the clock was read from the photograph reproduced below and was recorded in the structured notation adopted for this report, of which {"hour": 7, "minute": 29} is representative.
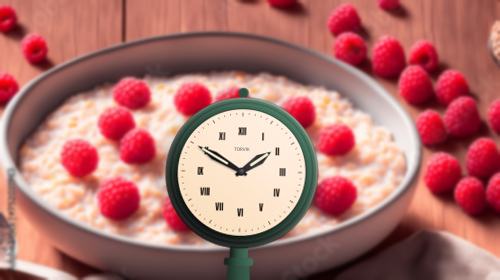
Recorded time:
{"hour": 1, "minute": 50}
